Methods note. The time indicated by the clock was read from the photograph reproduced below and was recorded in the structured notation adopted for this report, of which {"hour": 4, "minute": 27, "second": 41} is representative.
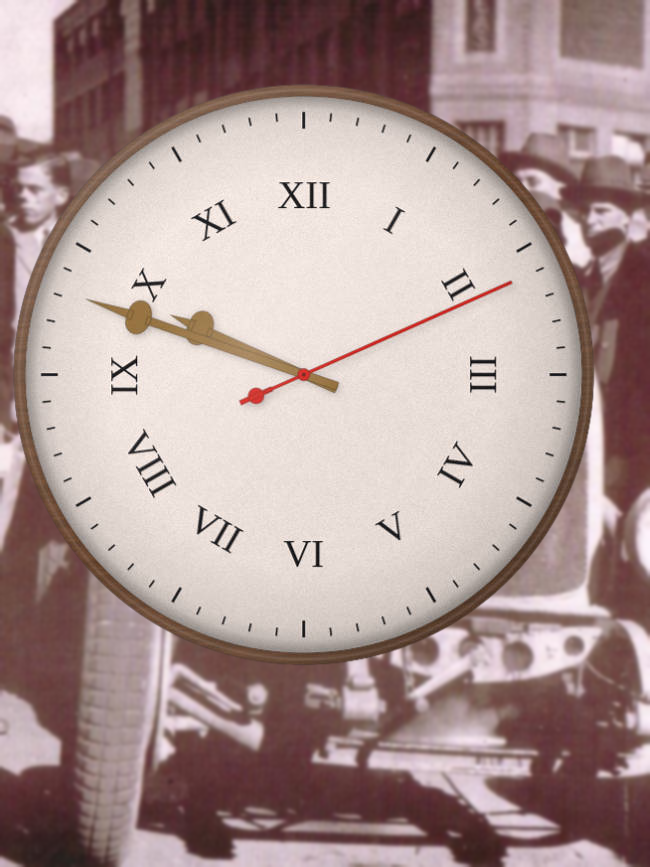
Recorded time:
{"hour": 9, "minute": 48, "second": 11}
